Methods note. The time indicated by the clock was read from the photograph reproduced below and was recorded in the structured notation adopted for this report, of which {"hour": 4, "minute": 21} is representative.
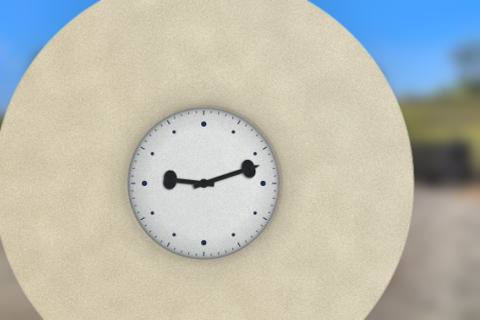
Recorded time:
{"hour": 9, "minute": 12}
